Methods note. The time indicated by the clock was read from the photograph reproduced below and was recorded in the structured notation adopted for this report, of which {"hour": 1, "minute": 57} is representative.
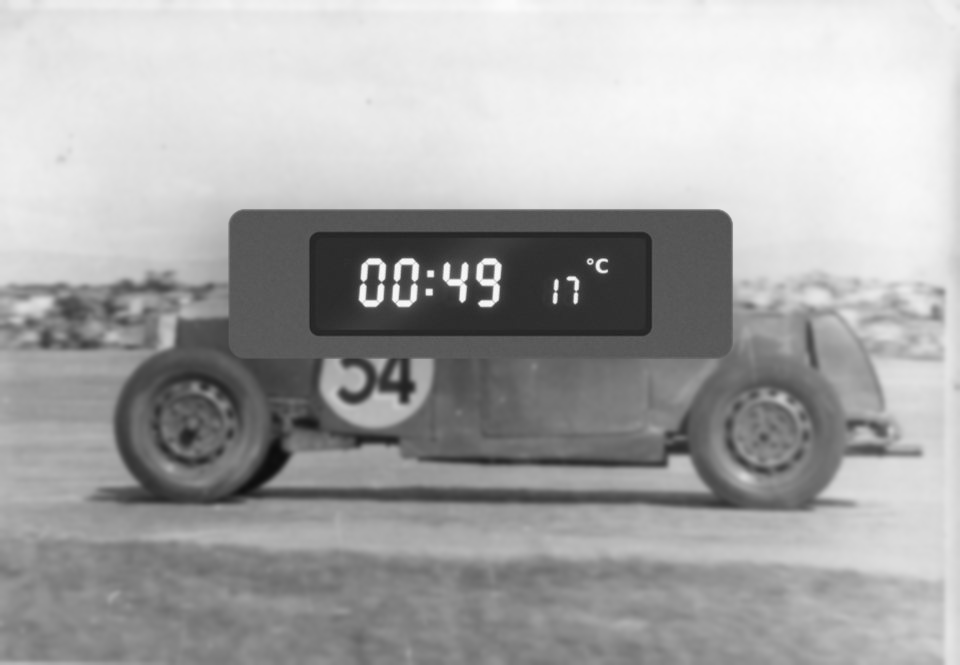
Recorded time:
{"hour": 0, "minute": 49}
